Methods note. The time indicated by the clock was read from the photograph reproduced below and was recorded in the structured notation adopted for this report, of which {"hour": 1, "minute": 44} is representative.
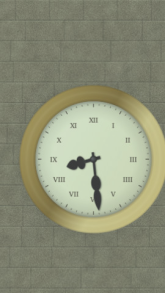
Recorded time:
{"hour": 8, "minute": 29}
